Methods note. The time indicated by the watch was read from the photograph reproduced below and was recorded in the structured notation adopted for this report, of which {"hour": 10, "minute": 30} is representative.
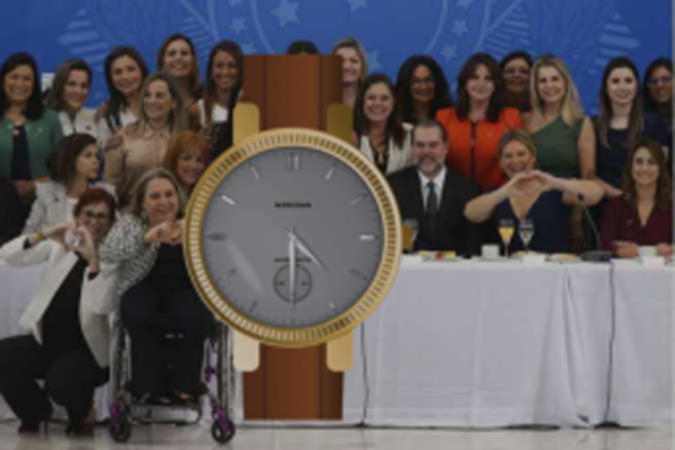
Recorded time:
{"hour": 4, "minute": 30}
